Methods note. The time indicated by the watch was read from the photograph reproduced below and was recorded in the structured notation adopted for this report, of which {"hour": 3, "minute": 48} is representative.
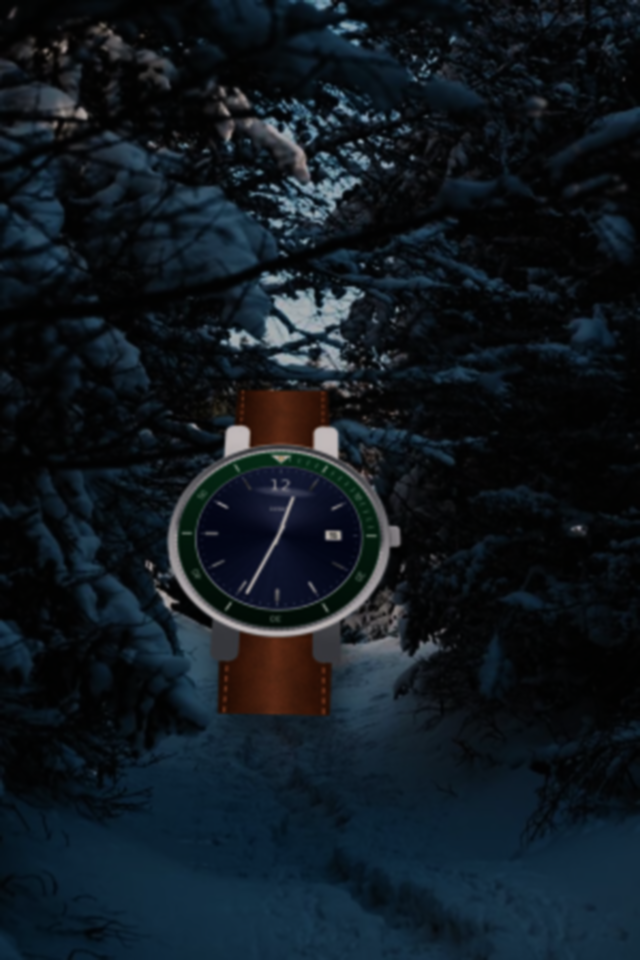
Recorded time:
{"hour": 12, "minute": 34}
